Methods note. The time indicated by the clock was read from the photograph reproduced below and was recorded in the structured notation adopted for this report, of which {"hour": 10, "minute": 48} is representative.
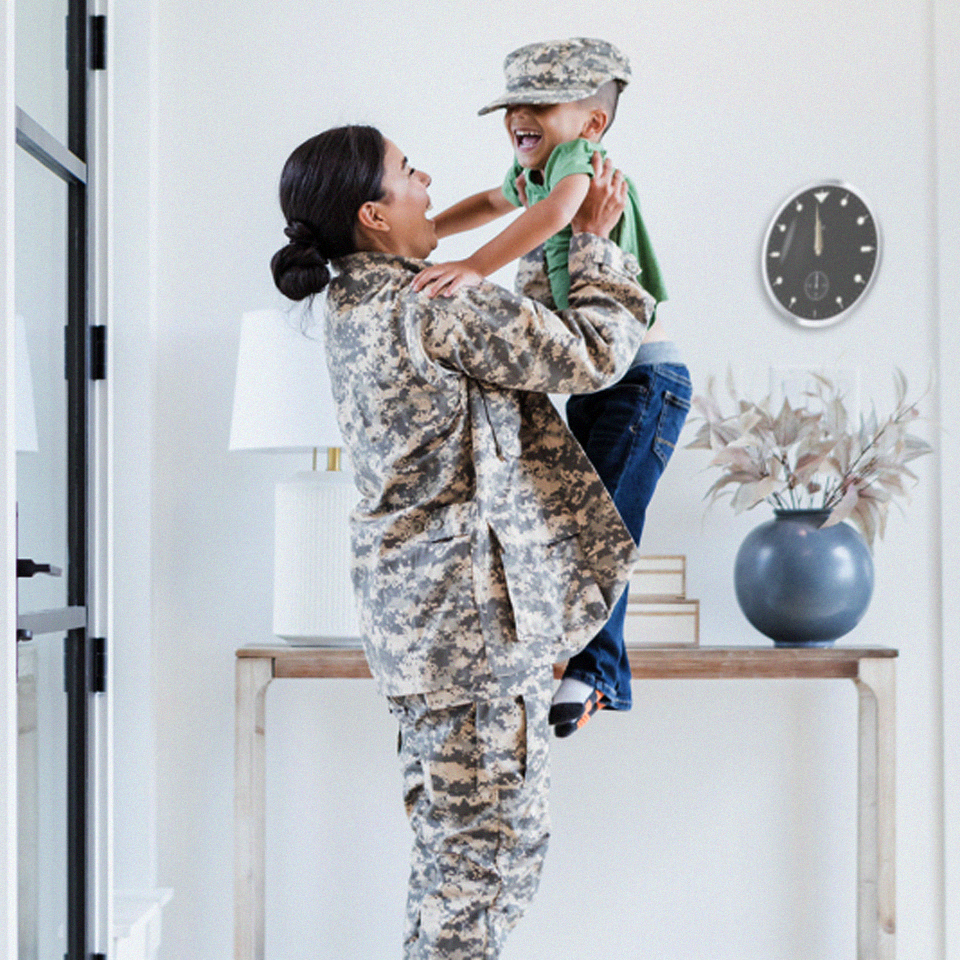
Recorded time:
{"hour": 11, "minute": 59}
